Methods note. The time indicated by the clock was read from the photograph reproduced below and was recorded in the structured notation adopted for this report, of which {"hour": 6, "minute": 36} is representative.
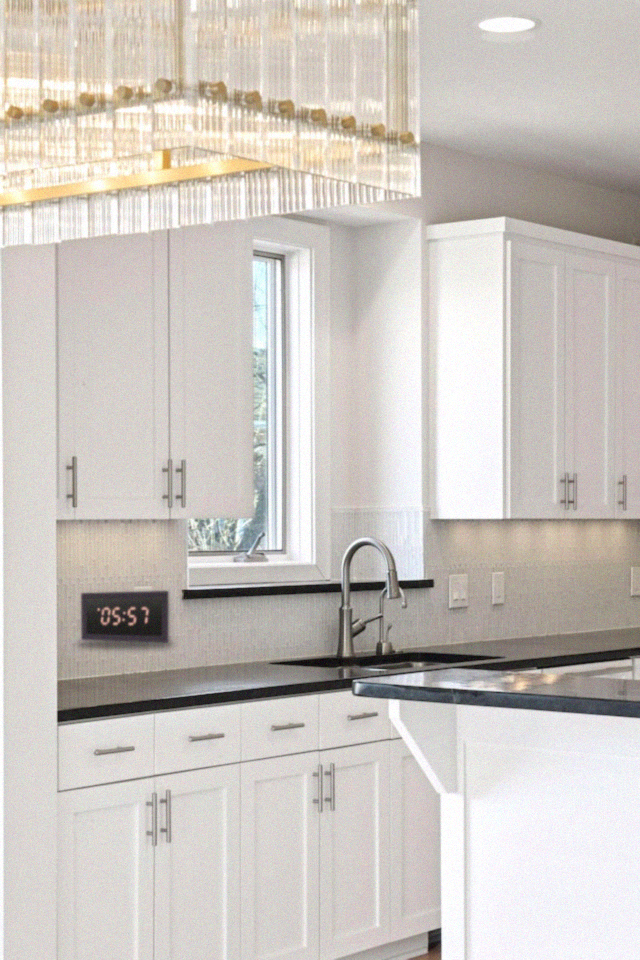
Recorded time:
{"hour": 5, "minute": 57}
